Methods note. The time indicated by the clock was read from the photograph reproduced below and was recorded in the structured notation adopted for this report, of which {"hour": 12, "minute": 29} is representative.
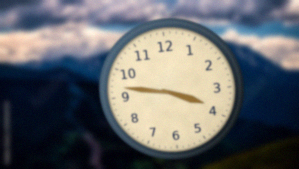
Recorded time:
{"hour": 3, "minute": 47}
